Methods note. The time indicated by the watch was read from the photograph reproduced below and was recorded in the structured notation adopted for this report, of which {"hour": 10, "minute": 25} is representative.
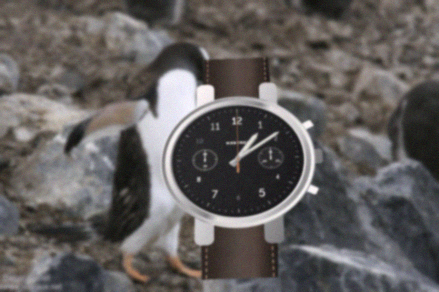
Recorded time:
{"hour": 1, "minute": 9}
